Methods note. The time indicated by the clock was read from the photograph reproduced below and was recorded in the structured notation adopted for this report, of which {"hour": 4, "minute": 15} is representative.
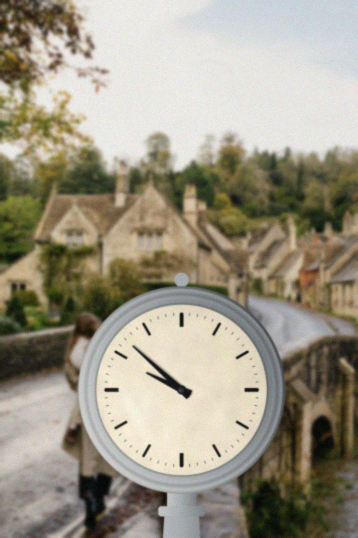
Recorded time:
{"hour": 9, "minute": 52}
